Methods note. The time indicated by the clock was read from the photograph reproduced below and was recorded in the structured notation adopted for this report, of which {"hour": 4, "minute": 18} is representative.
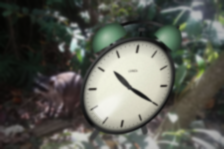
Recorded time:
{"hour": 10, "minute": 20}
